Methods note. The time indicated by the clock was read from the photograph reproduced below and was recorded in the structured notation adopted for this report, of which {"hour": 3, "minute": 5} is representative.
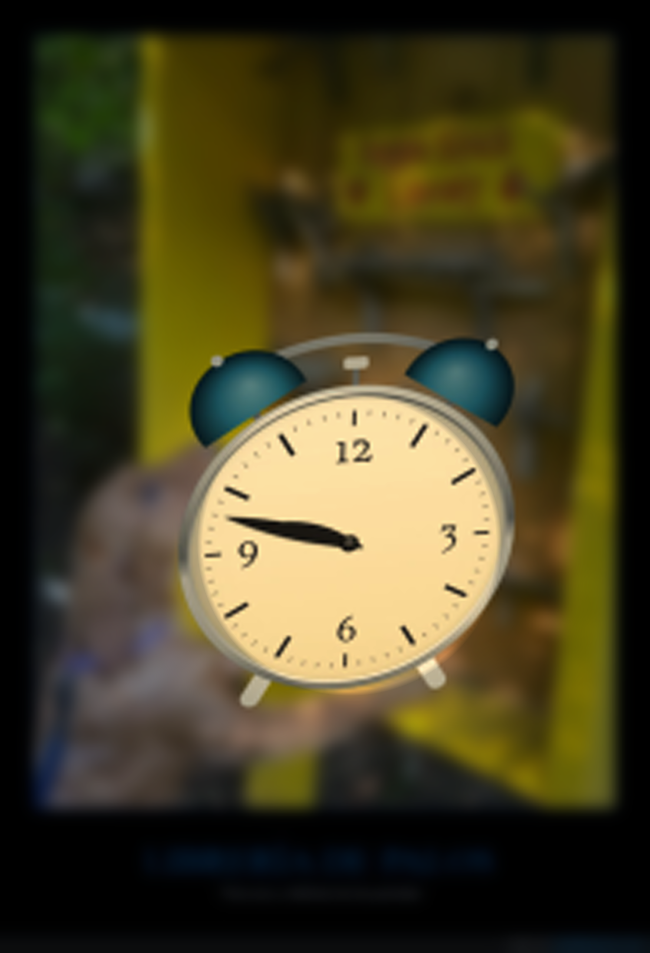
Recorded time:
{"hour": 9, "minute": 48}
